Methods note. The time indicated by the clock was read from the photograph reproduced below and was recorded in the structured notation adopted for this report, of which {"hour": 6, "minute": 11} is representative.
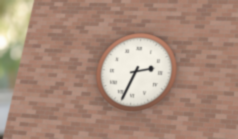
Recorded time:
{"hour": 2, "minute": 33}
